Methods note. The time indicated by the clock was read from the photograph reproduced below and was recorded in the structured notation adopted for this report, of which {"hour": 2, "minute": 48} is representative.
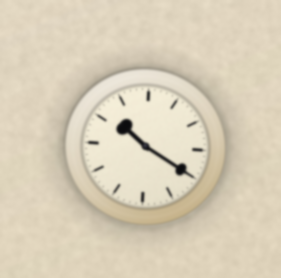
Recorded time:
{"hour": 10, "minute": 20}
